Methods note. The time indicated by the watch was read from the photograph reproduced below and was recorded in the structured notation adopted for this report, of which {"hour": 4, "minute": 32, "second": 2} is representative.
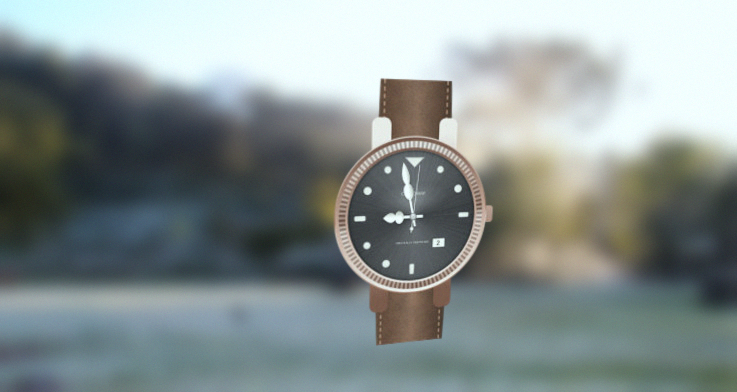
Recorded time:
{"hour": 8, "minute": 58, "second": 1}
